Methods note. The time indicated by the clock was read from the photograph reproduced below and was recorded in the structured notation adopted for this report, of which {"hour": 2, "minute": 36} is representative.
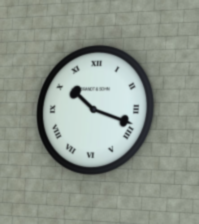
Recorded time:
{"hour": 10, "minute": 18}
